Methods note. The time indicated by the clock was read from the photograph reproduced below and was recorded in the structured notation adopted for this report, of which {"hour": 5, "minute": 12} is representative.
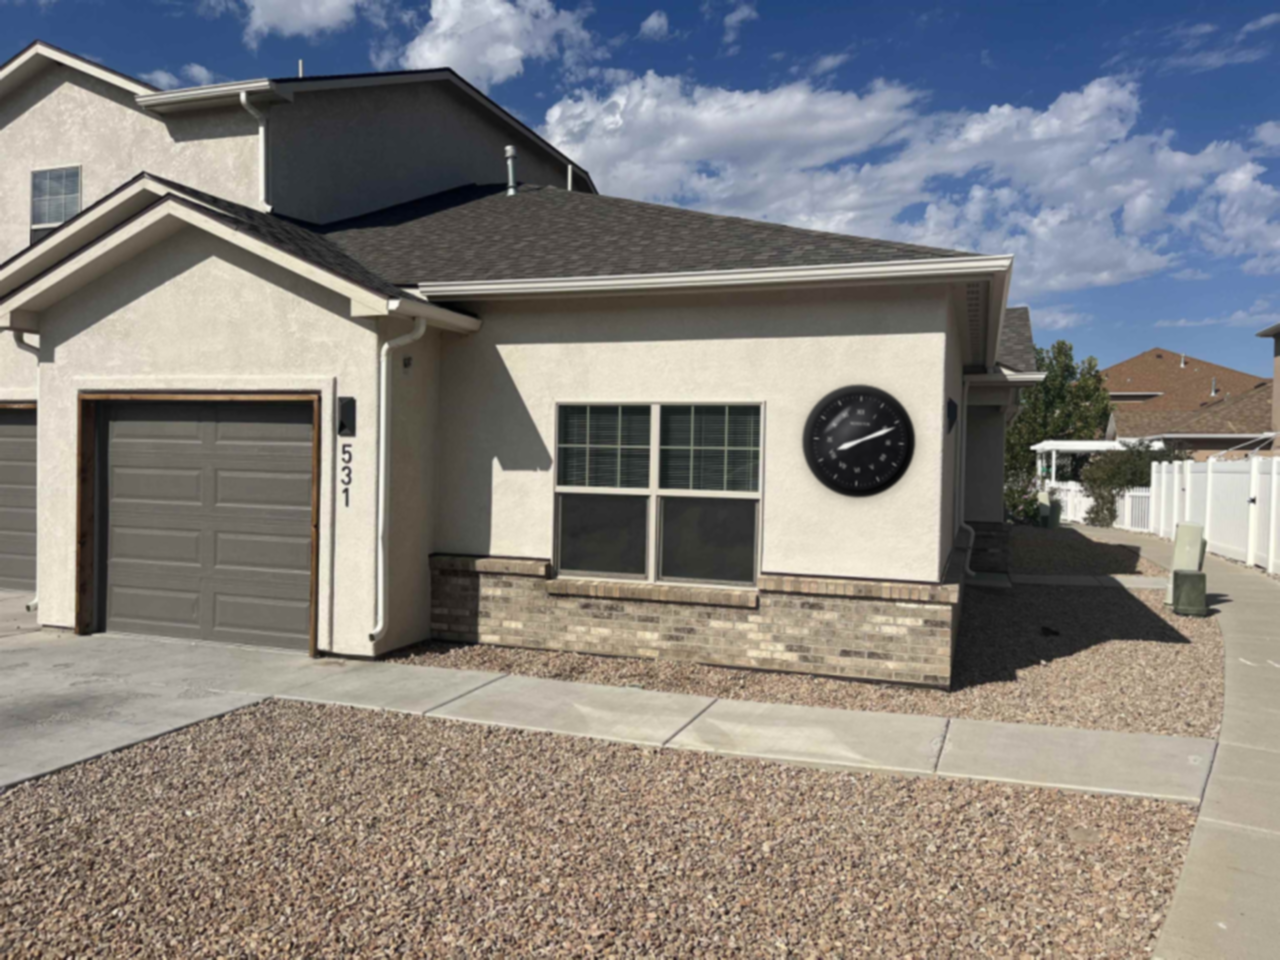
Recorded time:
{"hour": 8, "minute": 11}
